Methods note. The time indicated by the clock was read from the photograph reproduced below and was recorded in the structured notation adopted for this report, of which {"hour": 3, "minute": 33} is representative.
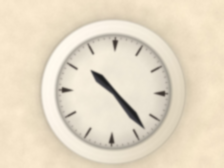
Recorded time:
{"hour": 10, "minute": 23}
